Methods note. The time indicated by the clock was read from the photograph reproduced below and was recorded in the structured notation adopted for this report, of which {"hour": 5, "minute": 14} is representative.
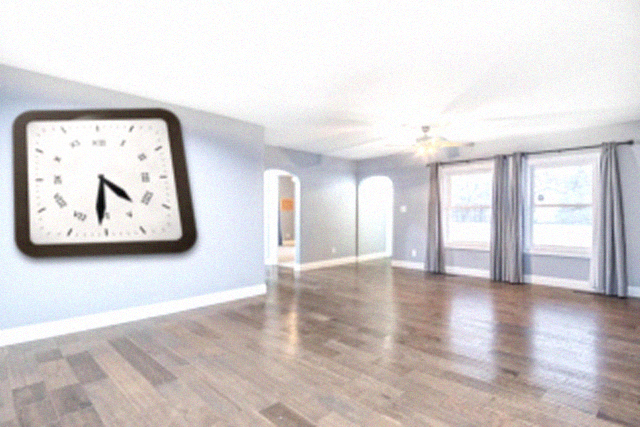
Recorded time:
{"hour": 4, "minute": 31}
